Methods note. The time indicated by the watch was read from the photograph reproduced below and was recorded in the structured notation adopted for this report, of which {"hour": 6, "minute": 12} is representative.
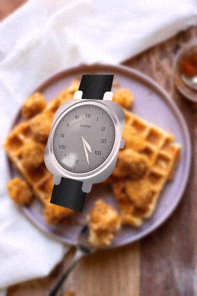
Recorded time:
{"hour": 4, "minute": 25}
